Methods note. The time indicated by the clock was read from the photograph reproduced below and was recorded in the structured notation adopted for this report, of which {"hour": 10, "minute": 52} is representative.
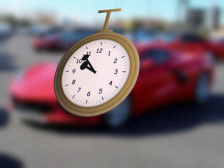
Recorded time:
{"hour": 9, "minute": 53}
